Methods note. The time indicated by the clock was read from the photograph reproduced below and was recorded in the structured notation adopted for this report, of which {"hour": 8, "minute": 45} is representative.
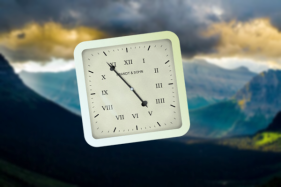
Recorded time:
{"hour": 4, "minute": 54}
